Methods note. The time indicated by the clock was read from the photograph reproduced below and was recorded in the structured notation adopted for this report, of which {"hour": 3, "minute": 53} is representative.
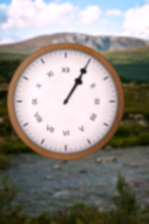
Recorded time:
{"hour": 1, "minute": 5}
